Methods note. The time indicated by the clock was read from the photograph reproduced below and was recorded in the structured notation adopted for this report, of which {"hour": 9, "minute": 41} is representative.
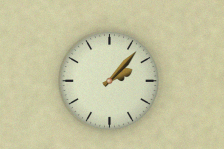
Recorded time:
{"hour": 2, "minute": 7}
